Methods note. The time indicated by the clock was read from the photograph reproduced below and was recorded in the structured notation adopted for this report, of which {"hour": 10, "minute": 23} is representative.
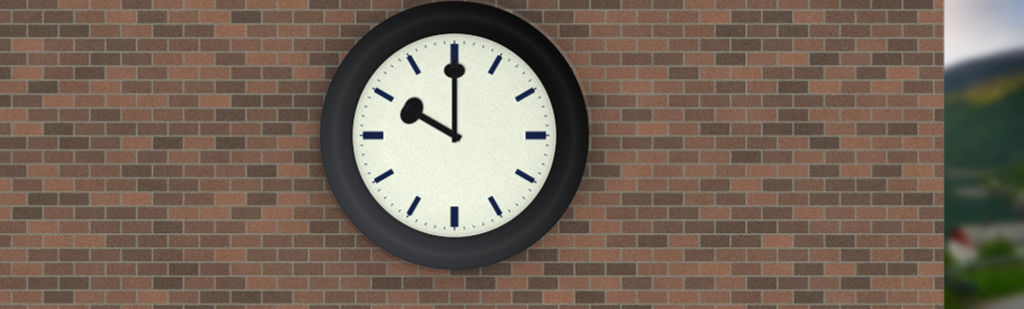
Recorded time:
{"hour": 10, "minute": 0}
